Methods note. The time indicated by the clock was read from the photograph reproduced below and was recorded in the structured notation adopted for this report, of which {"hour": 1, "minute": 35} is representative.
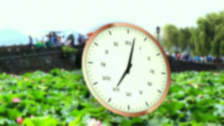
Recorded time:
{"hour": 7, "minute": 2}
